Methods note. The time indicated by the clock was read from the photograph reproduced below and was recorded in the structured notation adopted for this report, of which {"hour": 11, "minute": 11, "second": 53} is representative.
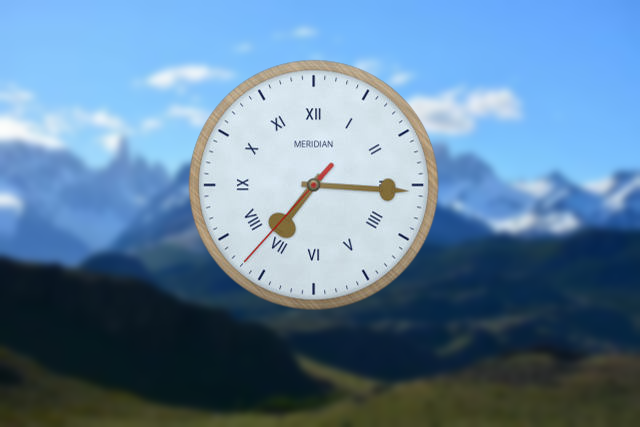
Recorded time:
{"hour": 7, "minute": 15, "second": 37}
